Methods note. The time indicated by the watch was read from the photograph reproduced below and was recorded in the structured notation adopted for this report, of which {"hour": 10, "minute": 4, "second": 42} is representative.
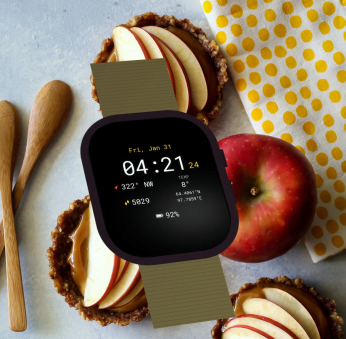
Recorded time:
{"hour": 4, "minute": 21, "second": 24}
